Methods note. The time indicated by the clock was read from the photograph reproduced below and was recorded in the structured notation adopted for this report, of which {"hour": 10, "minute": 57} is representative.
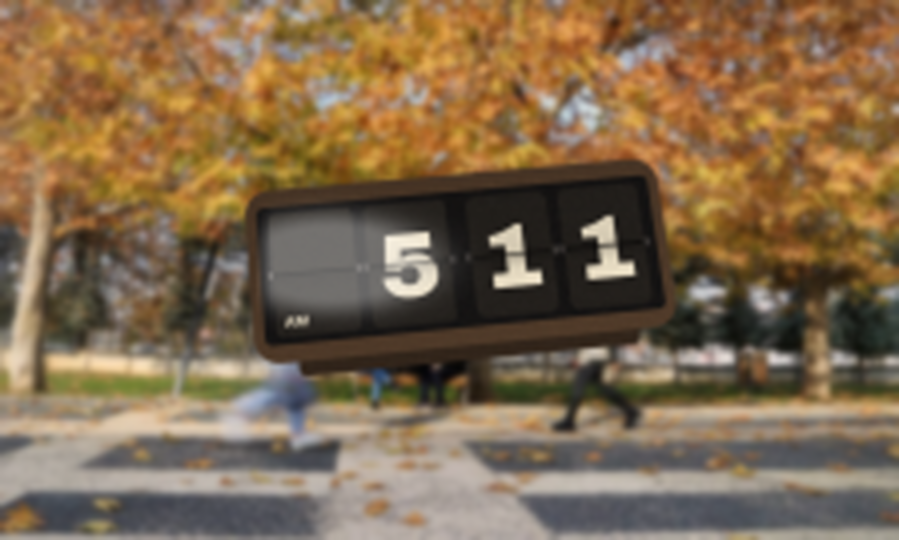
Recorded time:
{"hour": 5, "minute": 11}
